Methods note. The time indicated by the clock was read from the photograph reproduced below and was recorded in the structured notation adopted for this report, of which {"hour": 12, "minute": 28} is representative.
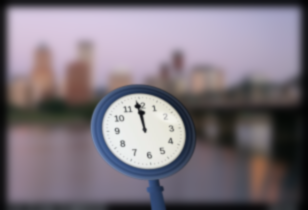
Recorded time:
{"hour": 11, "minute": 59}
